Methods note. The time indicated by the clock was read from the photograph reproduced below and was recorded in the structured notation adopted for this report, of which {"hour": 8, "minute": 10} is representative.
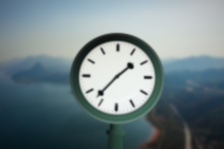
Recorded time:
{"hour": 1, "minute": 37}
